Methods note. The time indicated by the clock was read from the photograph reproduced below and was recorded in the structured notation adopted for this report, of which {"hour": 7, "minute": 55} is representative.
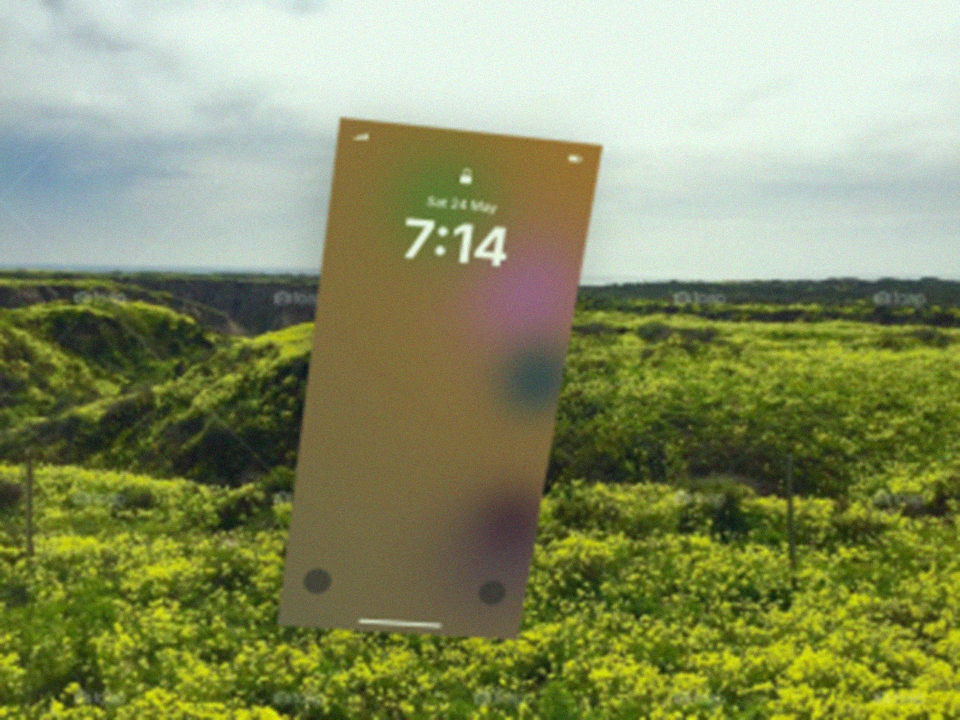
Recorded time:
{"hour": 7, "minute": 14}
